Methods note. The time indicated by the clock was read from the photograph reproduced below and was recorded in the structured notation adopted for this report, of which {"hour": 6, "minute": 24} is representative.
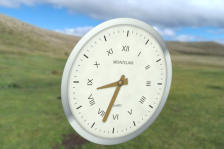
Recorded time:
{"hour": 8, "minute": 33}
